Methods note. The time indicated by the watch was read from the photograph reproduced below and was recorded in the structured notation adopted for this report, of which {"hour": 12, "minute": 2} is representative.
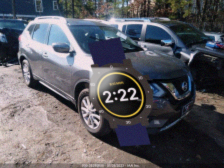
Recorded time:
{"hour": 2, "minute": 22}
